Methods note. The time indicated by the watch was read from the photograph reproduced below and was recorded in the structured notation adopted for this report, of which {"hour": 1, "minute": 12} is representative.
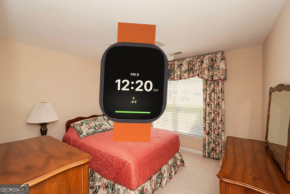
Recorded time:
{"hour": 12, "minute": 20}
